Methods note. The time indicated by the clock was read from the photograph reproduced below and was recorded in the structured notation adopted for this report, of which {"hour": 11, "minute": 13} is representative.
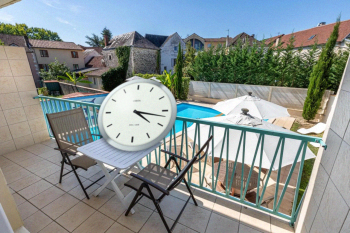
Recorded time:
{"hour": 4, "minute": 17}
